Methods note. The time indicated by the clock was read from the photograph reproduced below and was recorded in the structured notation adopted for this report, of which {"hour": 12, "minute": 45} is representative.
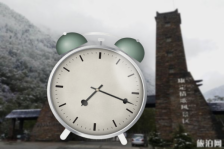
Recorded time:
{"hour": 7, "minute": 18}
